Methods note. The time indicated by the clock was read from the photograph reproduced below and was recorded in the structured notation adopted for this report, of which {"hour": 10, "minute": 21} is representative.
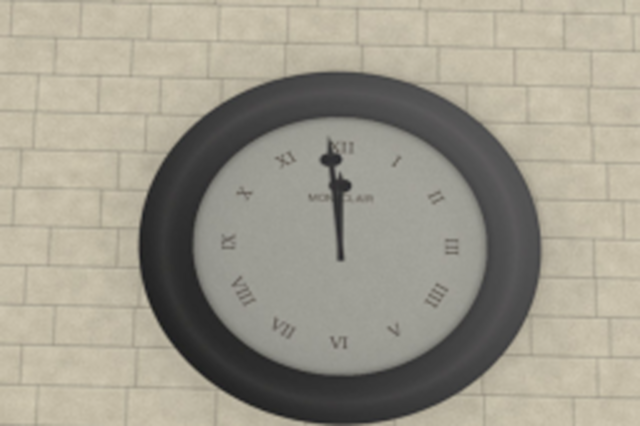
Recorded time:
{"hour": 11, "minute": 59}
